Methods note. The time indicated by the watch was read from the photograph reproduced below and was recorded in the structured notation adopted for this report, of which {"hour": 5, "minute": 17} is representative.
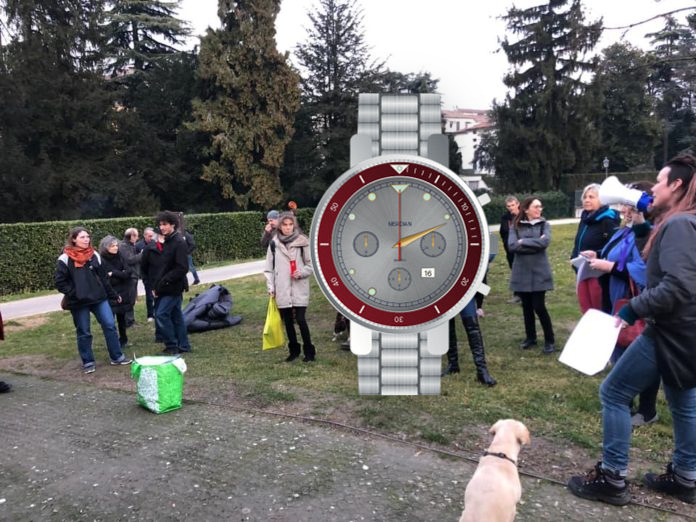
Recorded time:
{"hour": 2, "minute": 11}
